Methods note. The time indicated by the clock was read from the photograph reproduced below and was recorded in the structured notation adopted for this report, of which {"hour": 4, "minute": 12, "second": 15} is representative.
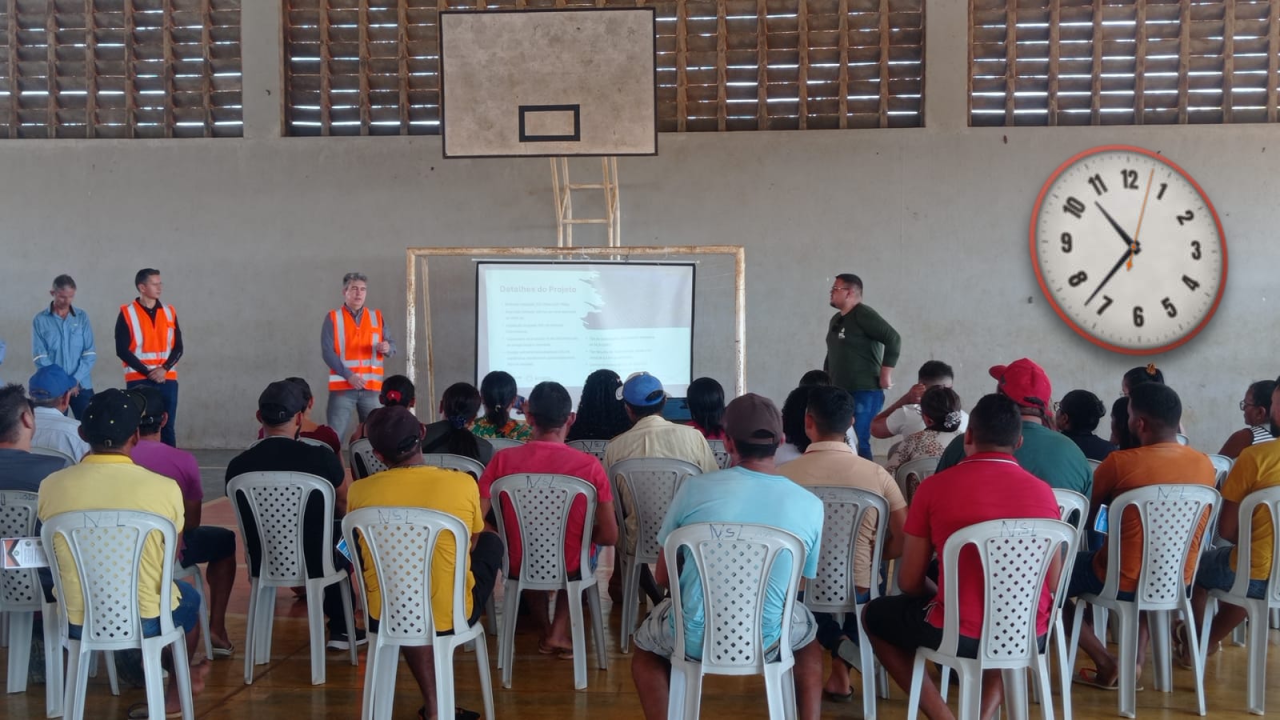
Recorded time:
{"hour": 10, "minute": 37, "second": 3}
